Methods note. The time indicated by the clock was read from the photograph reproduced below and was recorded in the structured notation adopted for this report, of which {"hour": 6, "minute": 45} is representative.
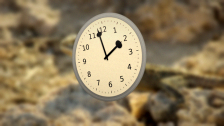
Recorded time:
{"hour": 1, "minute": 58}
